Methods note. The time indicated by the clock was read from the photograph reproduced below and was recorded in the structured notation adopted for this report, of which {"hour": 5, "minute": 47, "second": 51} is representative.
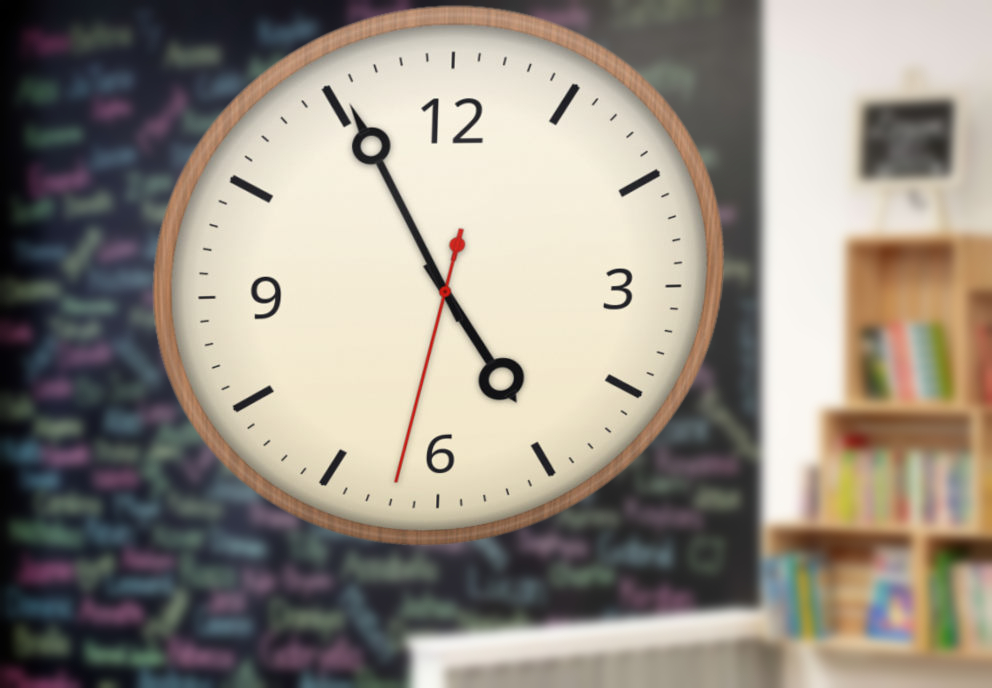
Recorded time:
{"hour": 4, "minute": 55, "second": 32}
